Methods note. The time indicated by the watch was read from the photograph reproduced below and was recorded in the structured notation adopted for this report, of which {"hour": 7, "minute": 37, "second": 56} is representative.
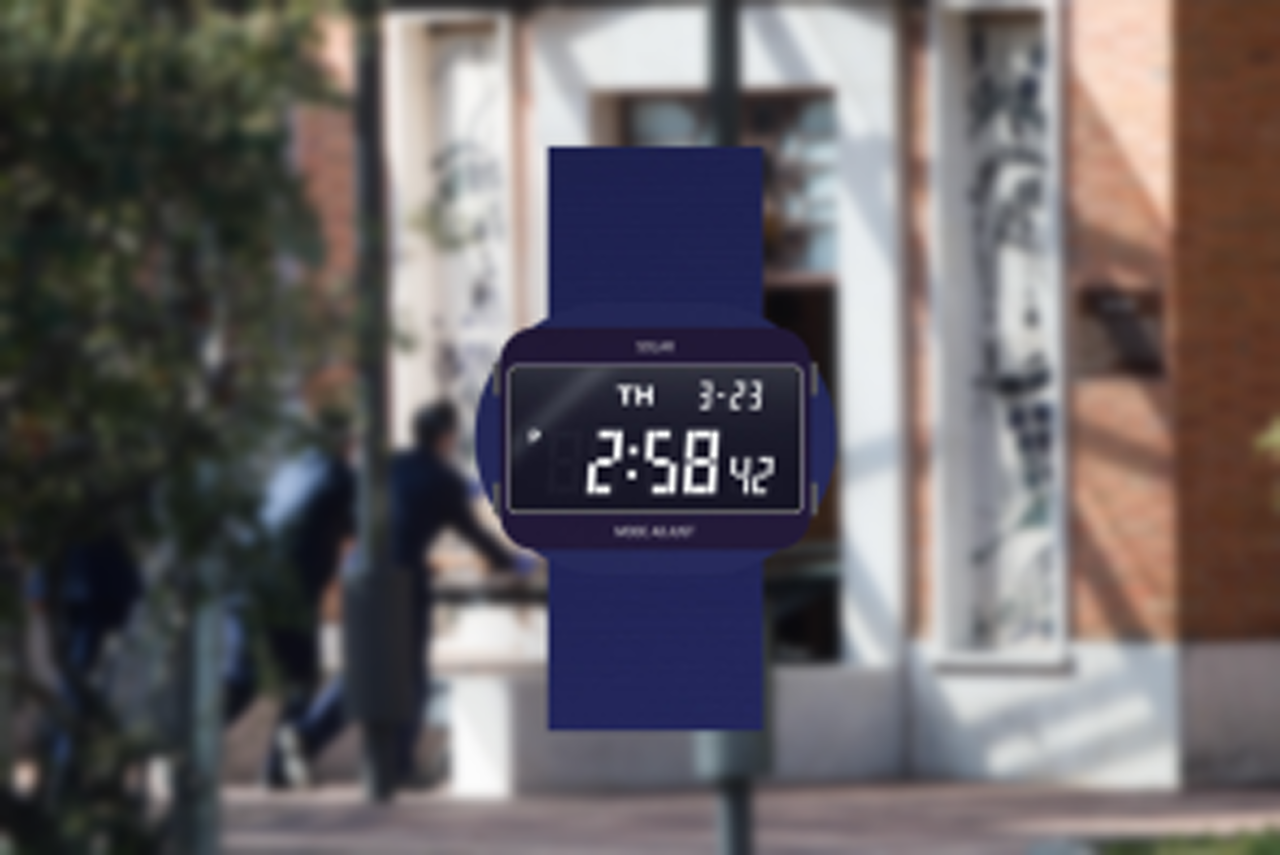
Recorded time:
{"hour": 2, "minute": 58, "second": 42}
